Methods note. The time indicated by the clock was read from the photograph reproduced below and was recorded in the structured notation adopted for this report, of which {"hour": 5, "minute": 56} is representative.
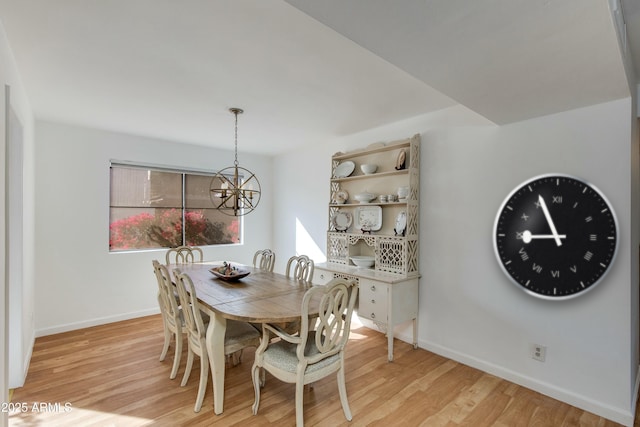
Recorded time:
{"hour": 8, "minute": 56}
